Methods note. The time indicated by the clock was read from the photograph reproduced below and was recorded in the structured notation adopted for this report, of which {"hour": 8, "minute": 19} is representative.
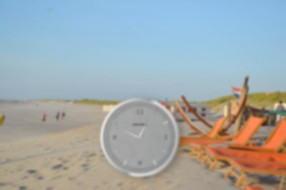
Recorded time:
{"hour": 12, "minute": 49}
